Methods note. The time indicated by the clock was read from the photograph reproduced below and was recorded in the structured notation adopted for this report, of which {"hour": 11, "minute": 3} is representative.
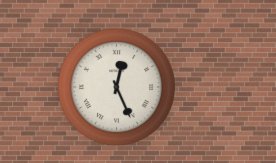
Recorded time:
{"hour": 12, "minute": 26}
